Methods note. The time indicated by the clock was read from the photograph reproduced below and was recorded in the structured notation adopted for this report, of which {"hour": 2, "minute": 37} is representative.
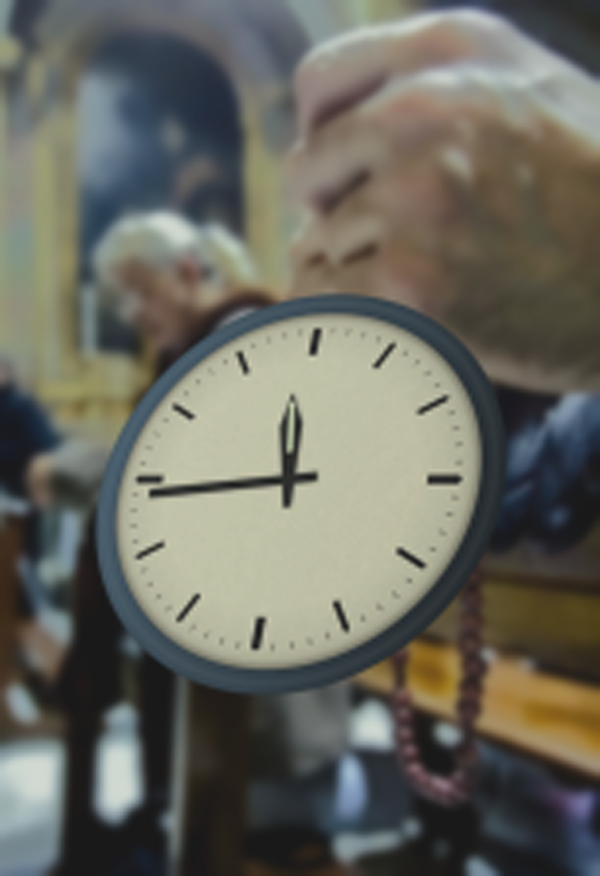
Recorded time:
{"hour": 11, "minute": 44}
